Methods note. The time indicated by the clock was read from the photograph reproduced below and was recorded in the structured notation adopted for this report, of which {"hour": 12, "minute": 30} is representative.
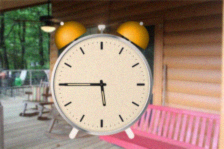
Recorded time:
{"hour": 5, "minute": 45}
